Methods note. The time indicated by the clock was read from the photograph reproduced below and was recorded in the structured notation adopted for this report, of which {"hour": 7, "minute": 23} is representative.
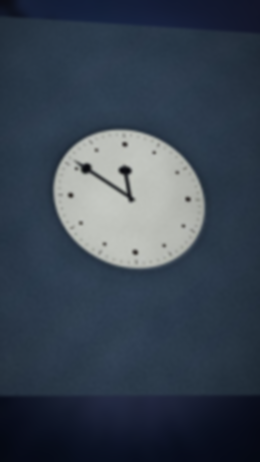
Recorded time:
{"hour": 11, "minute": 51}
